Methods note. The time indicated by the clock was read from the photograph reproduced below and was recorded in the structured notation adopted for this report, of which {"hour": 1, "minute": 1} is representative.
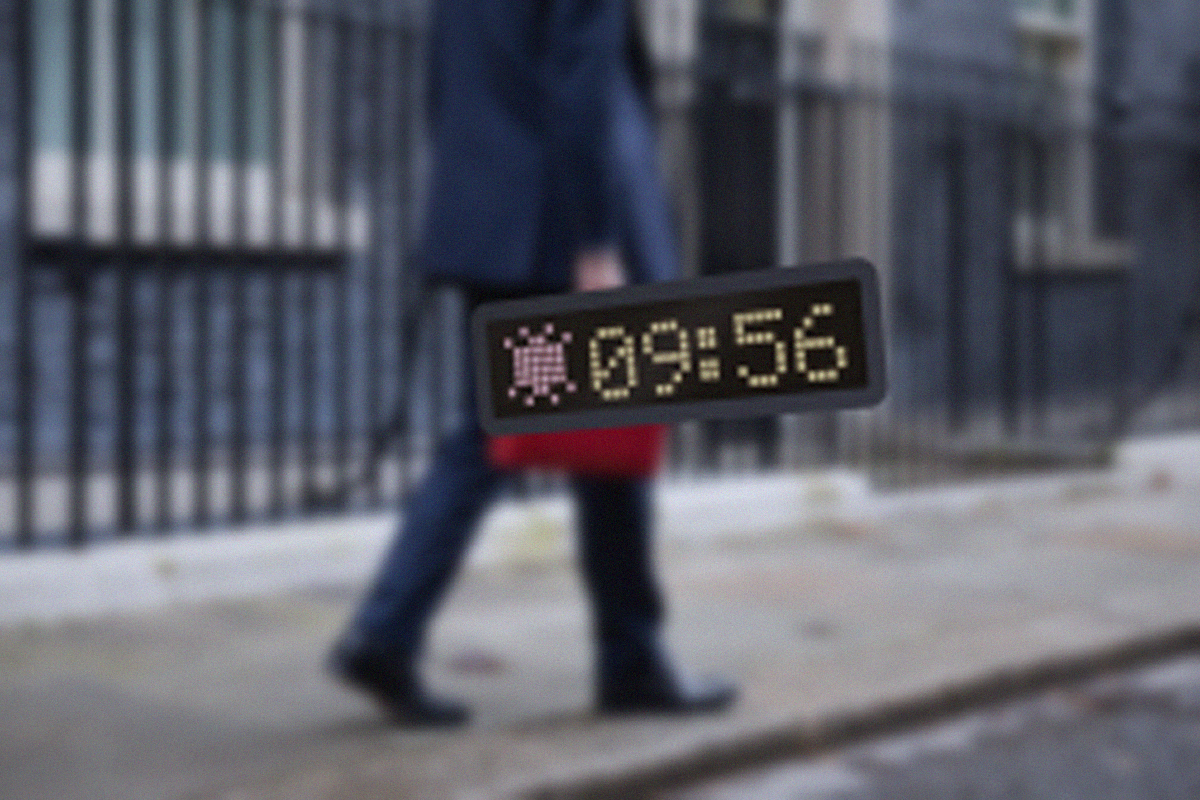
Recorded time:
{"hour": 9, "minute": 56}
